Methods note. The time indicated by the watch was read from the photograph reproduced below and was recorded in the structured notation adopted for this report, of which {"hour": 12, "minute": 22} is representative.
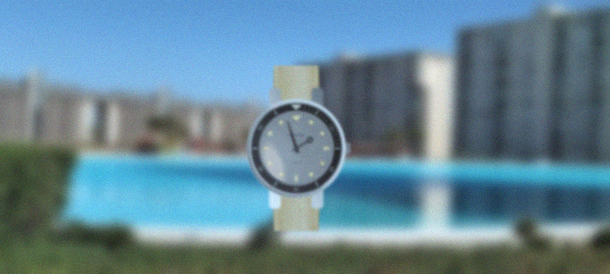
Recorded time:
{"hour": 1, "minute": 57}
